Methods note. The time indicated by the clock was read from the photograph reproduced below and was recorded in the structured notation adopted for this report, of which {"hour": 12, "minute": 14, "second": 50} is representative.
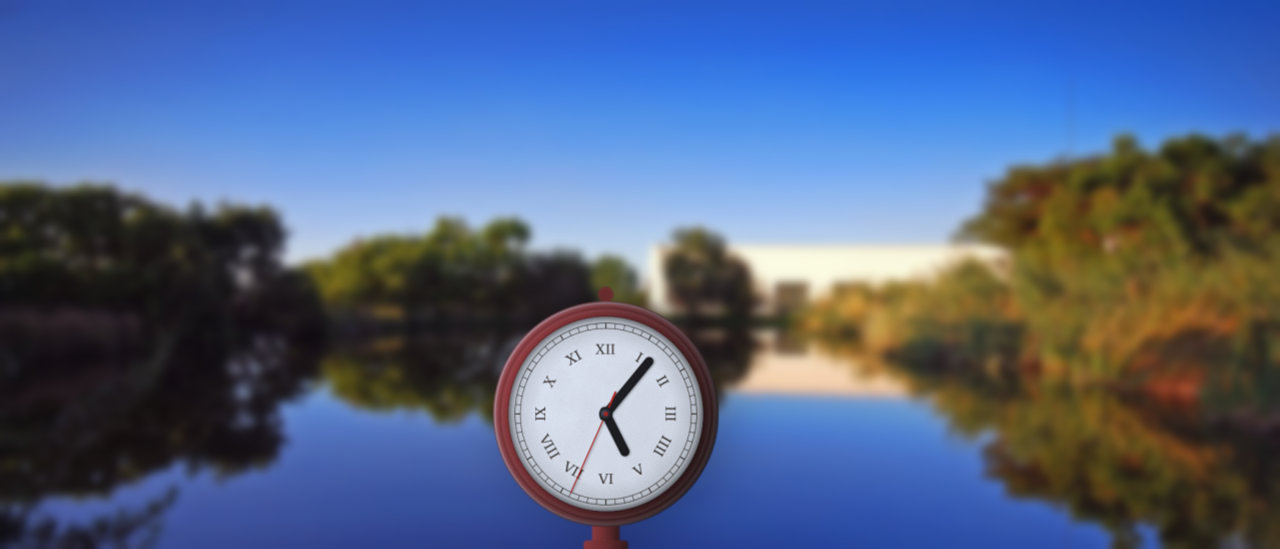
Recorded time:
{"hour": 5, "minute": 6, "second": 34}
